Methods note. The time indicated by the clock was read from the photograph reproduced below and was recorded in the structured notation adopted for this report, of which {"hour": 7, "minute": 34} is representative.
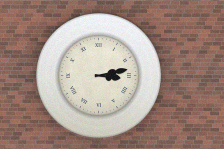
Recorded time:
{"hour": 3, "minute": 13}
